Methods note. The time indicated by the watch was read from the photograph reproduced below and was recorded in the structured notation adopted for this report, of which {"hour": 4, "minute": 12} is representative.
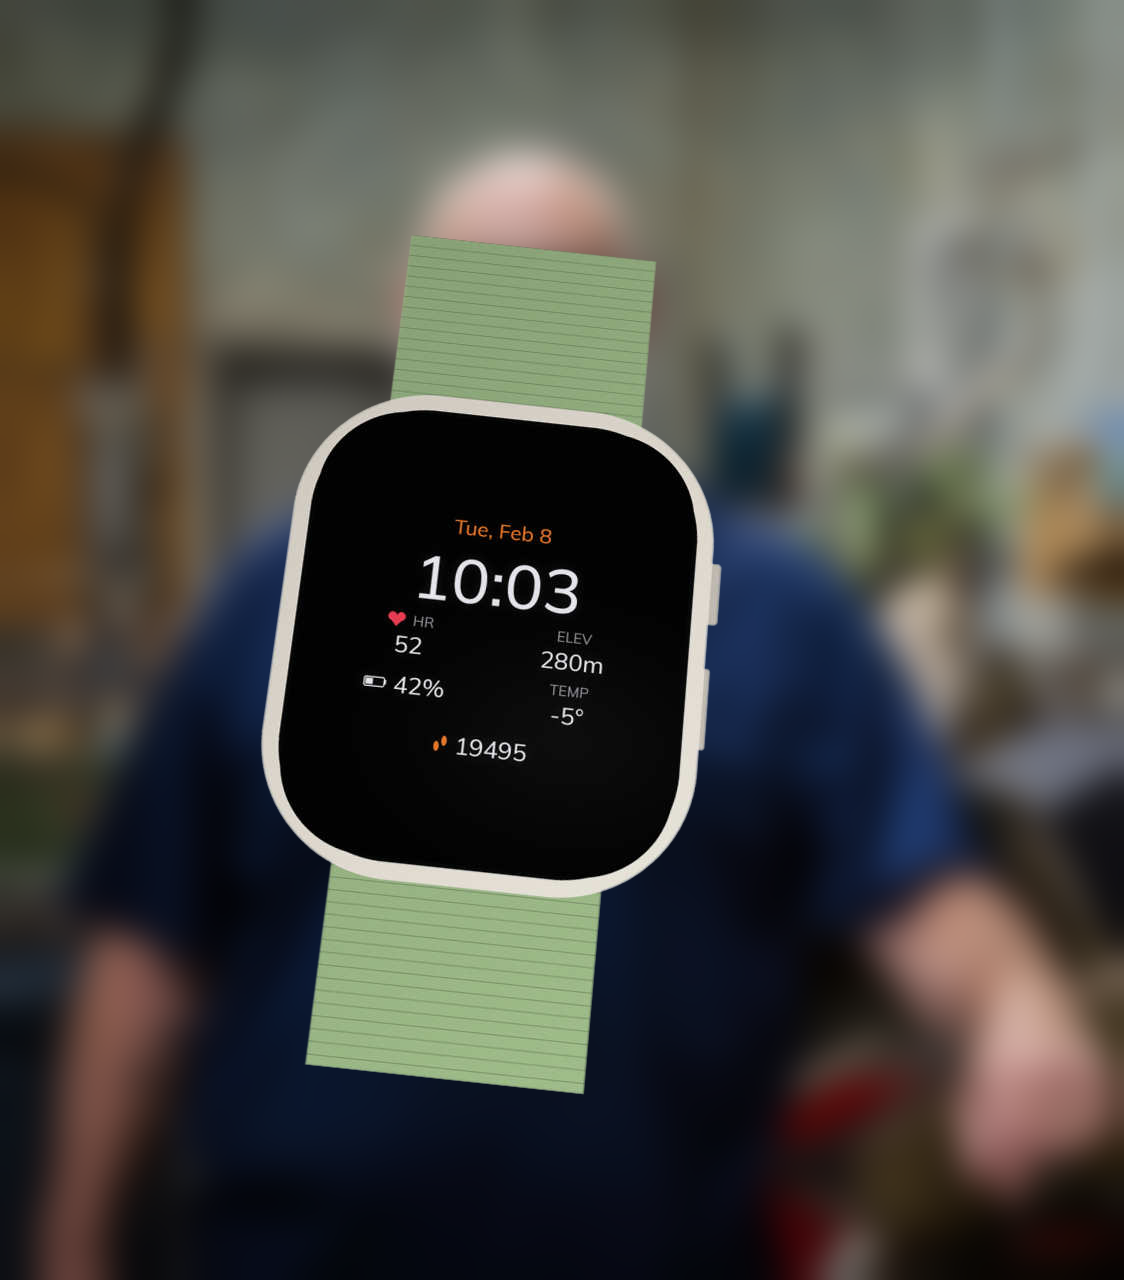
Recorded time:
{"hour": 10, "minute": 3}
